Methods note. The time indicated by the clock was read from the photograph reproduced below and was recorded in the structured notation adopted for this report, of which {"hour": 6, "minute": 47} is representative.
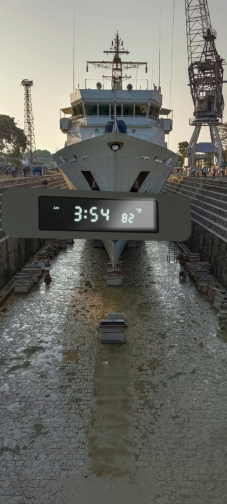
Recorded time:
{"hour": 3, "minute": 54}
